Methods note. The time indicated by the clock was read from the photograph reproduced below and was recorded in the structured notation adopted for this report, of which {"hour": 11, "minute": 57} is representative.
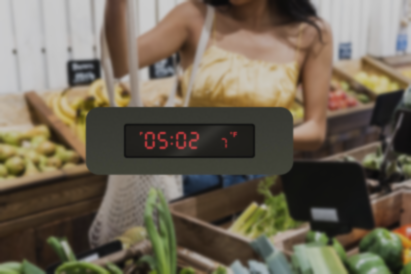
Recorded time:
{"hour": 5, "minute": 2}
